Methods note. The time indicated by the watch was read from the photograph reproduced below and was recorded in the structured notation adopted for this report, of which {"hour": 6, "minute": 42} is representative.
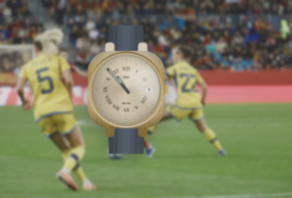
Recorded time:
{"hour": 10, "minute": 53}
